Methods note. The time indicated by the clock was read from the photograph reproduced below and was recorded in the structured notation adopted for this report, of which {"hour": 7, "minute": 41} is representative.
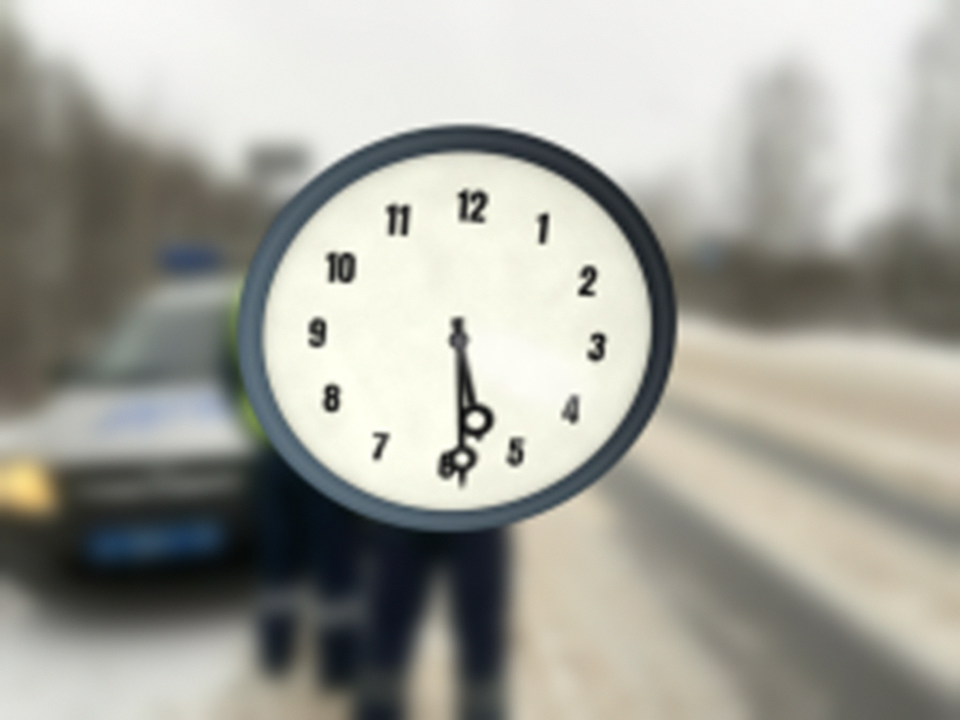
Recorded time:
{"hour": 5, "minute": 29}
